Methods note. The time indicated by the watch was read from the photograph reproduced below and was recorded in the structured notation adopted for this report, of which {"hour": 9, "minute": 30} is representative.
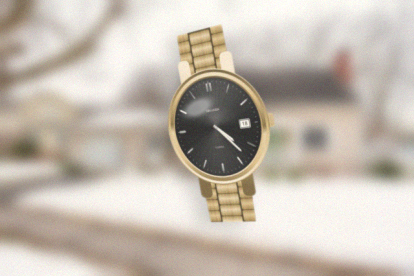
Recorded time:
{"hour": 4, "minute": 23}
